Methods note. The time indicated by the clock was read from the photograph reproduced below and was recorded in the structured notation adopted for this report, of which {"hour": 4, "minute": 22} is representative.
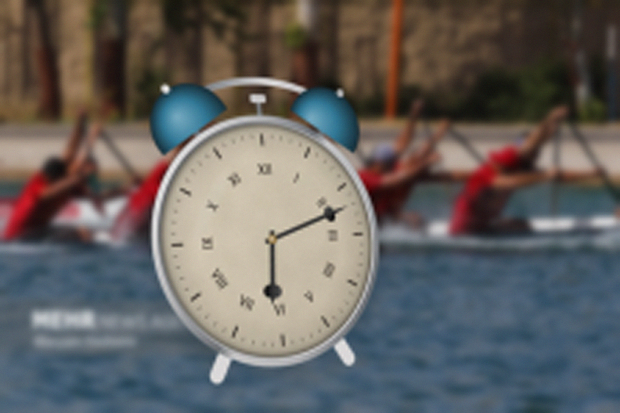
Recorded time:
{"hour": 6, "minute": 12}
